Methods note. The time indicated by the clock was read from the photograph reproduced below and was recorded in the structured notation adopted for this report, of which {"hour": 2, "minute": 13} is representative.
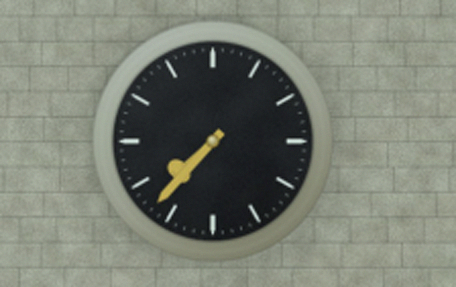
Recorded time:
{"hour": 7, "minute": 37}
